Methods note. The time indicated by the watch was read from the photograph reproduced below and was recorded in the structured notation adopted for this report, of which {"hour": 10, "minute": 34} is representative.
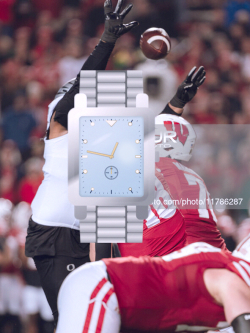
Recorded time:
{"hour": 12, "minute": 47}
